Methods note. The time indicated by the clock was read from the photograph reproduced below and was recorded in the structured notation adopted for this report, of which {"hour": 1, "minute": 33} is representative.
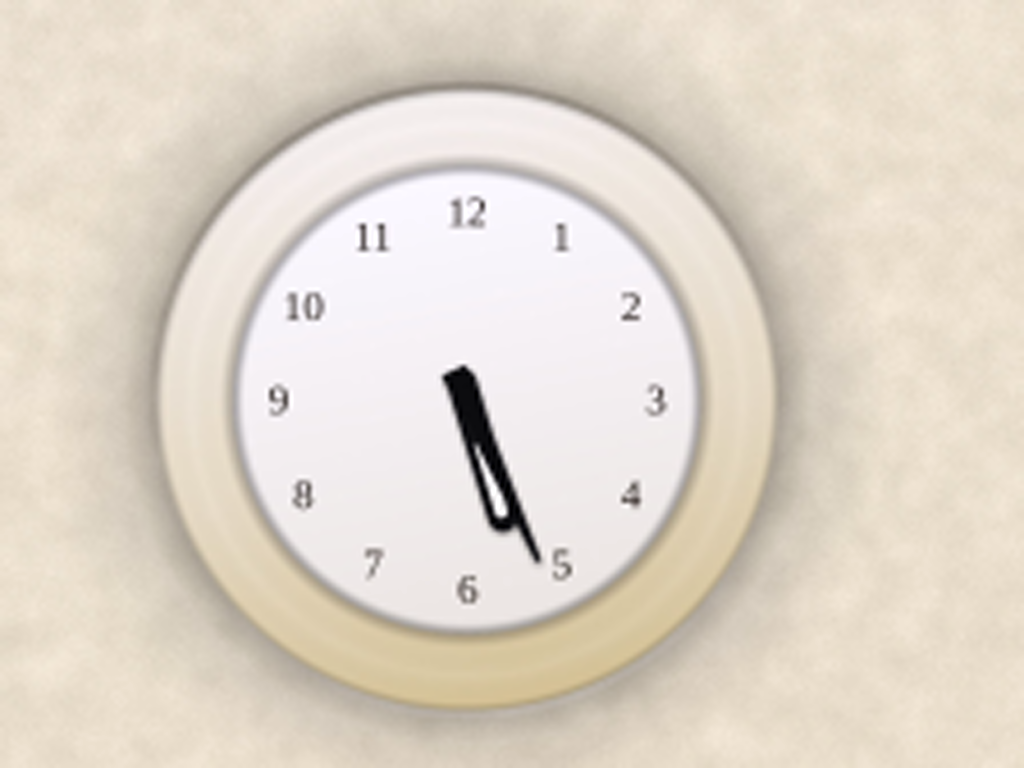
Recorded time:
{"hour": 5, "minute": 26}
